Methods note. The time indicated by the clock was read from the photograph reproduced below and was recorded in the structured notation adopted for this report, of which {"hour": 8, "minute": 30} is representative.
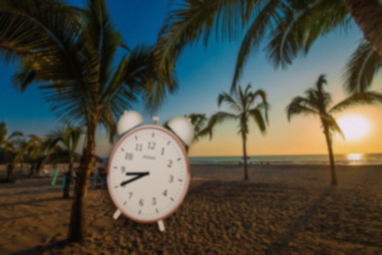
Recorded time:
{"hour": 8, "minute": 40}
